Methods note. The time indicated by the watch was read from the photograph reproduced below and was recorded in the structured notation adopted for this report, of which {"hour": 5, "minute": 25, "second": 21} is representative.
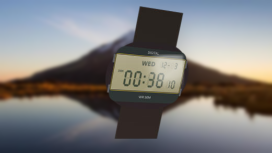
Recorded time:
{"hour": 0, "minute": 38, "second": 10}
